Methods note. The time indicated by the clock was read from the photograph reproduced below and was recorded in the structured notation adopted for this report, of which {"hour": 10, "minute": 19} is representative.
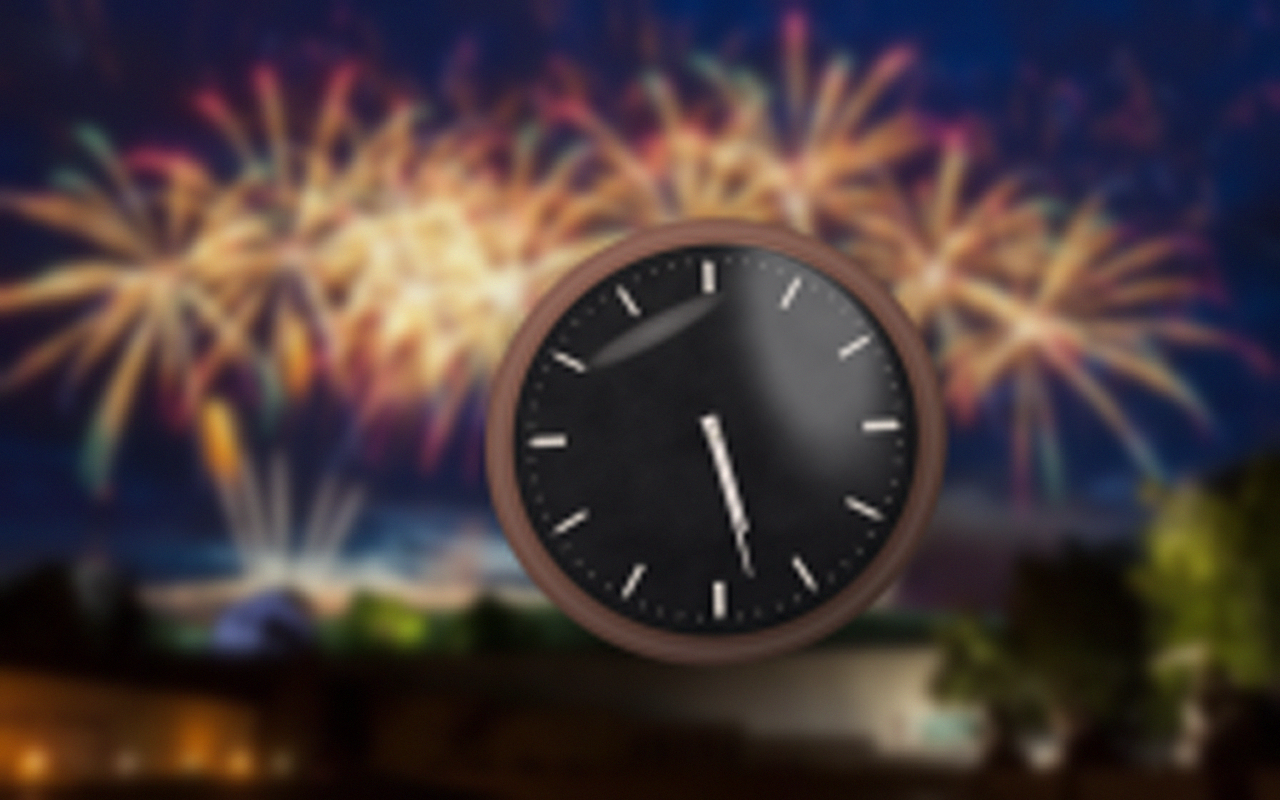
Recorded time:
{"hour": 5, "minute": 28}
